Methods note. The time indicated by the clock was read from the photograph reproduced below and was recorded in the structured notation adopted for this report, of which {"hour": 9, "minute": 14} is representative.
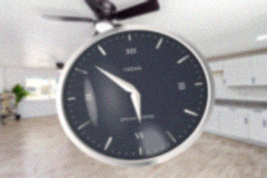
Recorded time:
{"hour": 5, "minute": 52}
